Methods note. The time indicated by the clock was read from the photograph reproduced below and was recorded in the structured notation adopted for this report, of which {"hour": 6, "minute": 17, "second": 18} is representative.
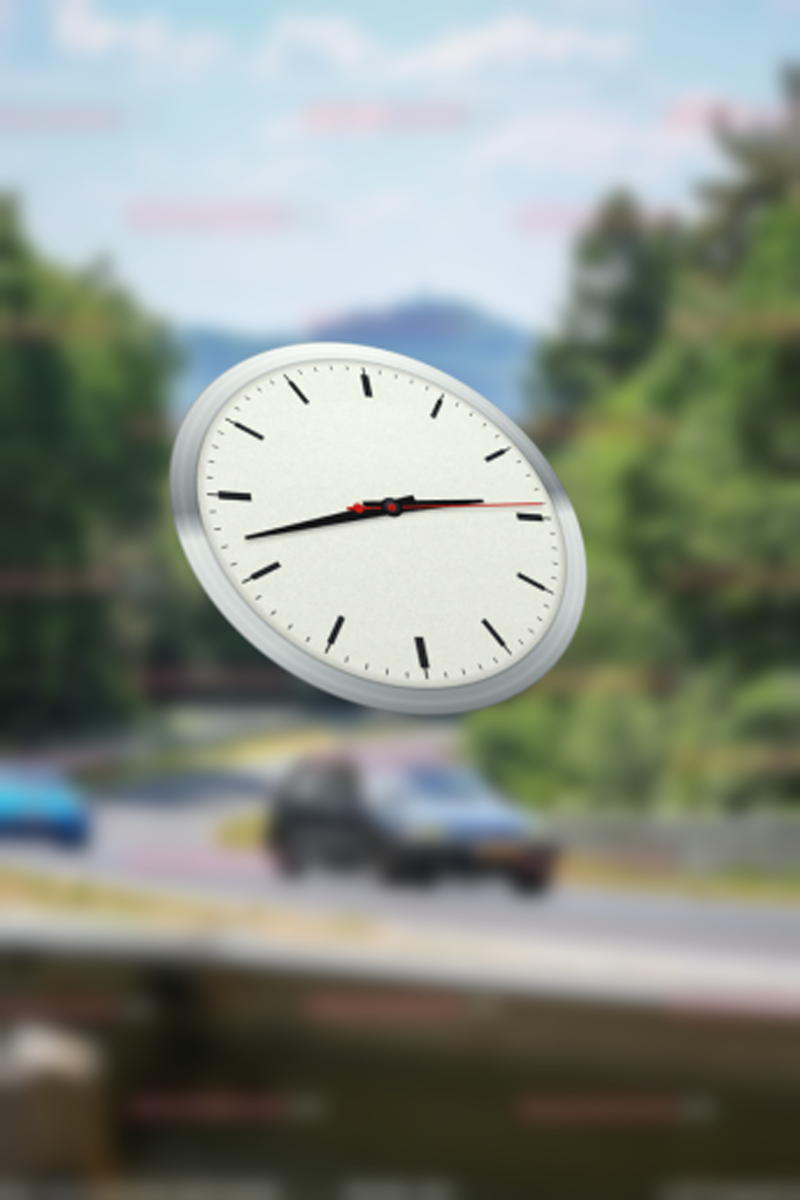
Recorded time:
{"hour": 2, "minute": 42, "second": 14}
